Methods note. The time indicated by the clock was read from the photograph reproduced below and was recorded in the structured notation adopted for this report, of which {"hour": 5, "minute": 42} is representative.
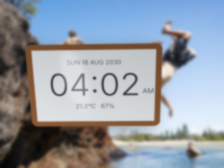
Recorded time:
{"hour": 4, "minute": 2}
